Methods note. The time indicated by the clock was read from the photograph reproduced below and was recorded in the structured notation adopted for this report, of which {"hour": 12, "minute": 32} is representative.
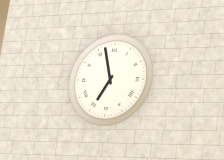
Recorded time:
{"hour": 6, "minute": 57}
